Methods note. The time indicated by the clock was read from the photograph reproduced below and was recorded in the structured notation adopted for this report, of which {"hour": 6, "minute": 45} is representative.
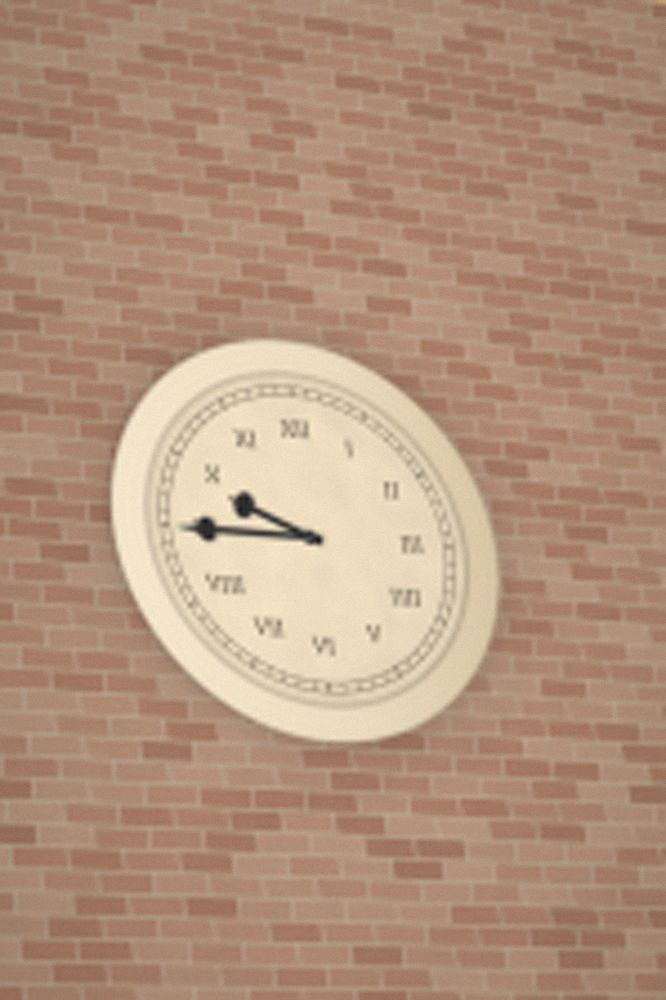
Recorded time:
{"hour": 9, "minute": 45}
